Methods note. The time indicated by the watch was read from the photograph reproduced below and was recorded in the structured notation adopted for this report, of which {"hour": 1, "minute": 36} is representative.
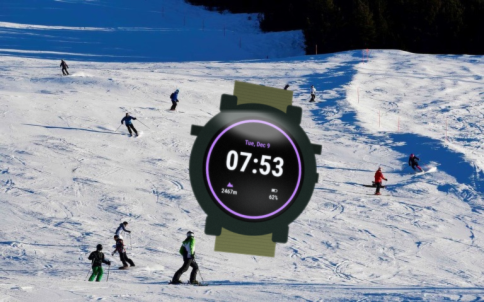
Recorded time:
{"hour": 7, "minute": 53}
